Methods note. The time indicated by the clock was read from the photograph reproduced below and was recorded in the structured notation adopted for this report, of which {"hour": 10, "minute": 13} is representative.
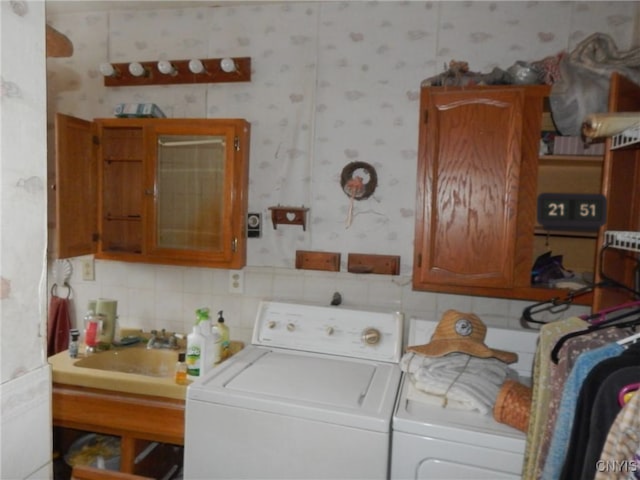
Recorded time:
{"hour": 21, "minute": 51}
